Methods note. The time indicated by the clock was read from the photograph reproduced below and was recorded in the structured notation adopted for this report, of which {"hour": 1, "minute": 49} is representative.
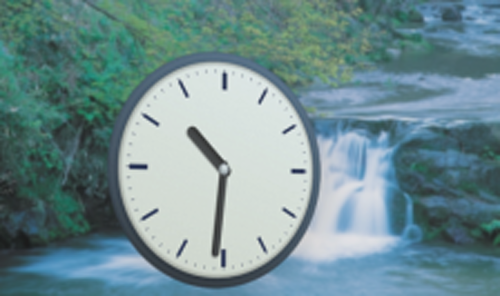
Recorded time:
{"hour": 10, "minute": 31}
